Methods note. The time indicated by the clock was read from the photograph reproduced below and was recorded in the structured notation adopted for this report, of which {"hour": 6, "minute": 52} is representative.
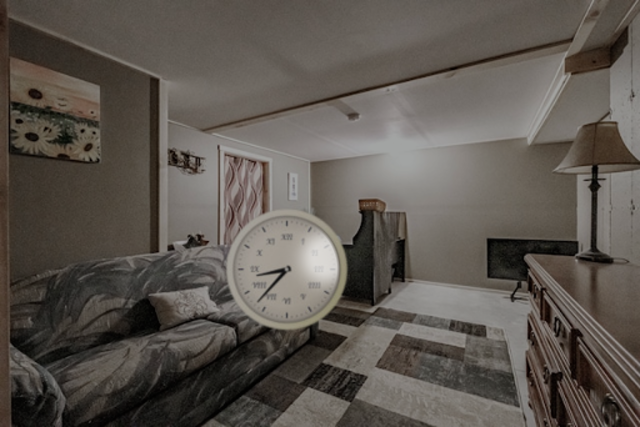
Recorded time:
{"hour": 8, "minute": 37}
